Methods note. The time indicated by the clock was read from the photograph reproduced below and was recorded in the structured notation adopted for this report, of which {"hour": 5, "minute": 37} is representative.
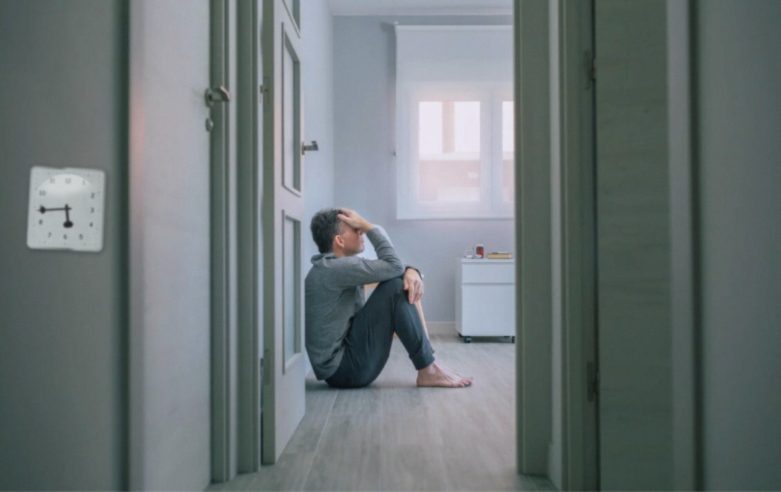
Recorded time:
{"hour": 5, "minute": 44}
